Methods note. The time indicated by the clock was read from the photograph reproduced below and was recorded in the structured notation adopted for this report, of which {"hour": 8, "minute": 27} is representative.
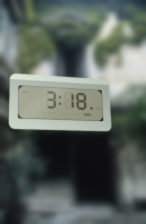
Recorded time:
{"hour": 3, "minute": 18}
